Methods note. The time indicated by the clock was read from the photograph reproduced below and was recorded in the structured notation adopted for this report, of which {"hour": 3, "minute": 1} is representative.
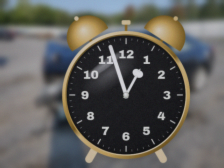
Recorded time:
{"hour": 12, "minute": 57}
